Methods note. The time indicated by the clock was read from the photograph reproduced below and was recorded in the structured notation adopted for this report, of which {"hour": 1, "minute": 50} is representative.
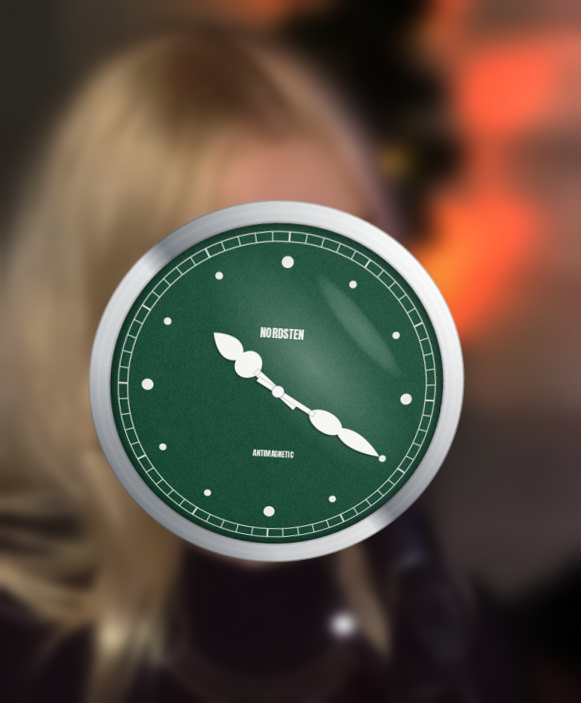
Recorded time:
{"hour": 10, "minute": 20}
